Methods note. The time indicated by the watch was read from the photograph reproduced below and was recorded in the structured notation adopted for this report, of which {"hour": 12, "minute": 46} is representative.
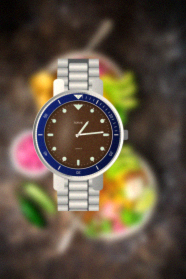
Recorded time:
{"hour": 1, "minute": 14}
